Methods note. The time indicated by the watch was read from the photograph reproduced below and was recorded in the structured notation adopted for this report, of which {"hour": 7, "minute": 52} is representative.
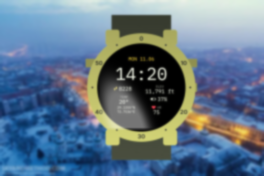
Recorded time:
{"hour": 14, "minute": 20}
